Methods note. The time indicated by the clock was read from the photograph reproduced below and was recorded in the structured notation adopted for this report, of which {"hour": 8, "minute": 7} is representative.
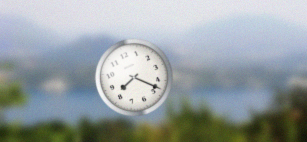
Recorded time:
{"hour": 8, "minute": 23}
